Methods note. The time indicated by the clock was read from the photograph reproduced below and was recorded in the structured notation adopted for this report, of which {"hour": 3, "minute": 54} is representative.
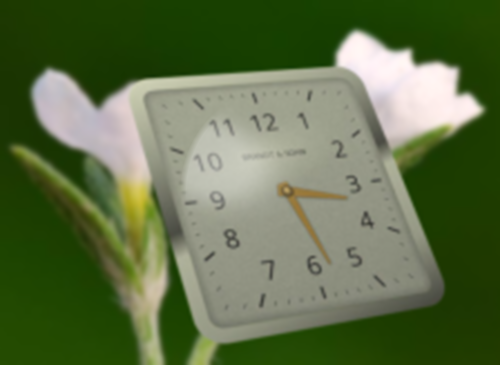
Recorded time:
{"hour": 3, "minute": 28}
